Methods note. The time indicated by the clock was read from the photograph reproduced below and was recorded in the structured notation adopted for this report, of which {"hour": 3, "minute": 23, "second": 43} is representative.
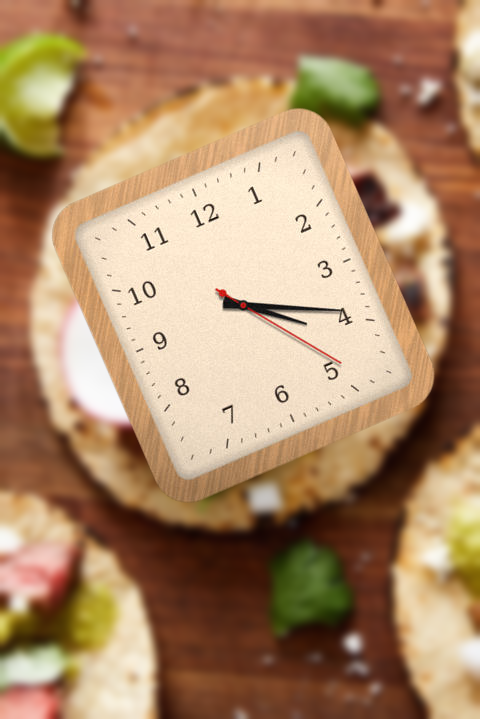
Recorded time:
{"hour": 4, "minute": 19, "second": 24}
